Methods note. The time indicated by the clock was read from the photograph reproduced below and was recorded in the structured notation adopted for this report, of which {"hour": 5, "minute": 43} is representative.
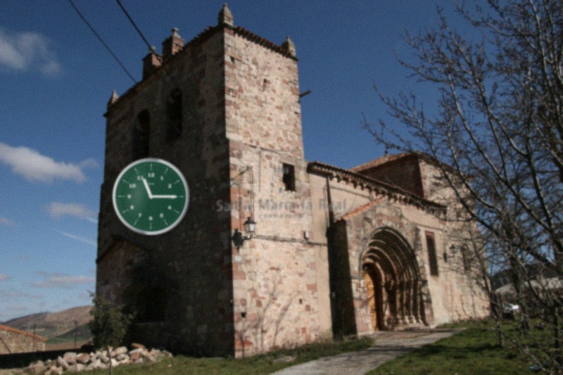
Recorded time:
{"hour": 11, "minute": 15}
